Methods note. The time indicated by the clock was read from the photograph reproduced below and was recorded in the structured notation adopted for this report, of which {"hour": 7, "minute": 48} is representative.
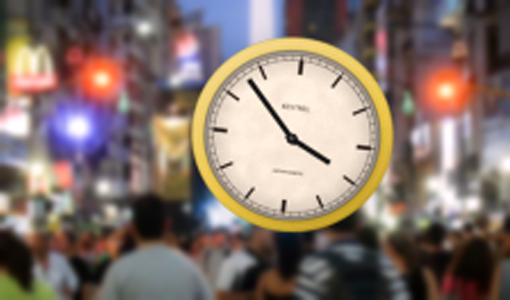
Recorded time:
{"hour": 3, "minute": 53}
